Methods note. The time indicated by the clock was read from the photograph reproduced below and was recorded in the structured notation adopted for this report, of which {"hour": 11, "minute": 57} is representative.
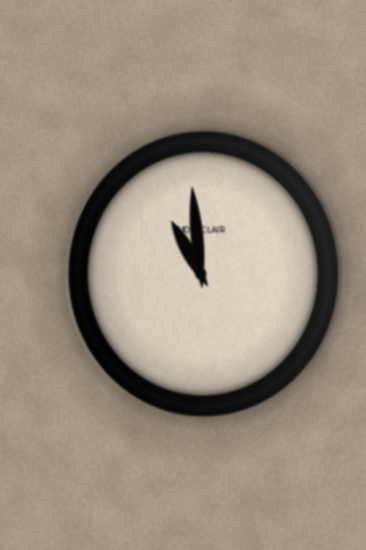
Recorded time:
{"hour": 10, "minute": 59}
